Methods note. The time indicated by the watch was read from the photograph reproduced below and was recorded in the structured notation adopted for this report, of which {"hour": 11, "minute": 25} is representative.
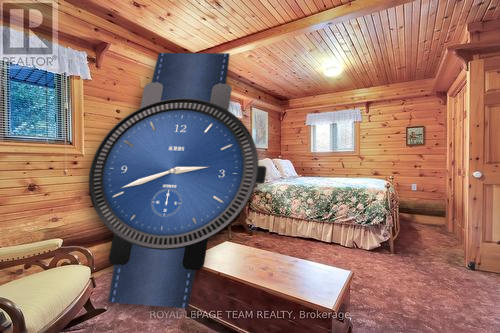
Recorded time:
{"hour": 2, "minute": 41}
